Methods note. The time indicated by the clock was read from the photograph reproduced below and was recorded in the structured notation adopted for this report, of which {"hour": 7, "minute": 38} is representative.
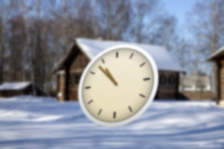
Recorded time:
{"hour": 10, "minute": 53}
